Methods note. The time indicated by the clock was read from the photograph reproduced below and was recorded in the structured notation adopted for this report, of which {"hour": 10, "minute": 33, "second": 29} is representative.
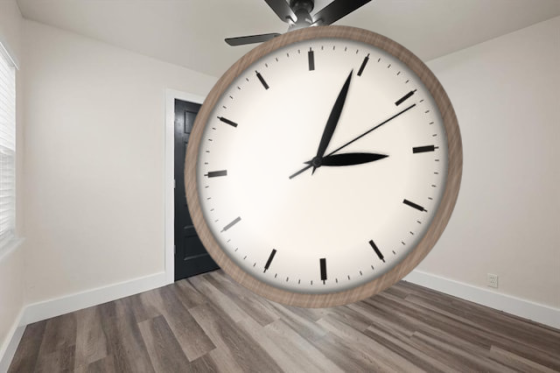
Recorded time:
{"hour": 3, "minute": 4, "second": 11}
